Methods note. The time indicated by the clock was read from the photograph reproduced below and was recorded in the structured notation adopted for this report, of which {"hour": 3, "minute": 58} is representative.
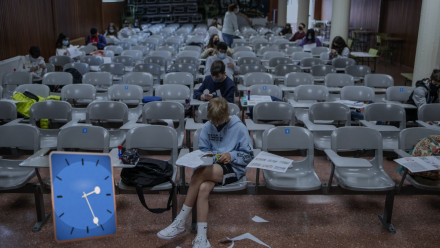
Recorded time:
{"hour": 2, "minute": 26}
